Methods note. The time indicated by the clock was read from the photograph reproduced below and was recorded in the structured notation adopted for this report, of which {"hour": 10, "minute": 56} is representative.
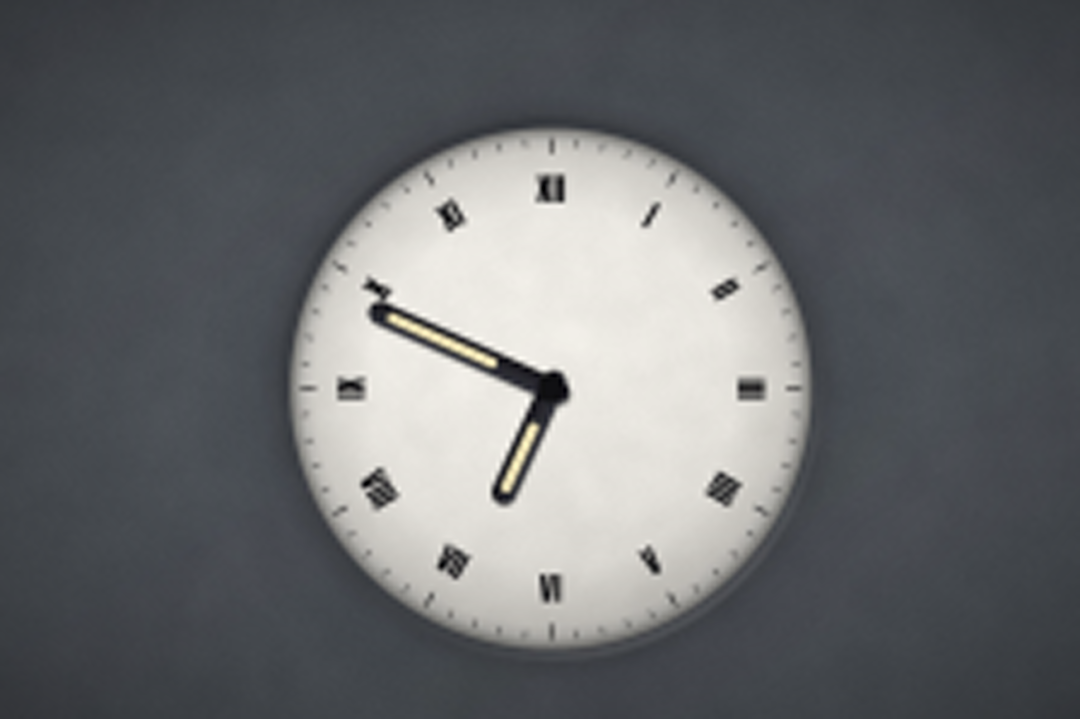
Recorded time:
{"hour": 6, "minute": 49}
